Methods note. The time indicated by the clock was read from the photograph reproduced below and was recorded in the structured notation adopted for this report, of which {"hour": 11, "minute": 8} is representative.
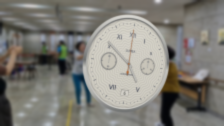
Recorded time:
{"hour": 4, "minute": 51}
